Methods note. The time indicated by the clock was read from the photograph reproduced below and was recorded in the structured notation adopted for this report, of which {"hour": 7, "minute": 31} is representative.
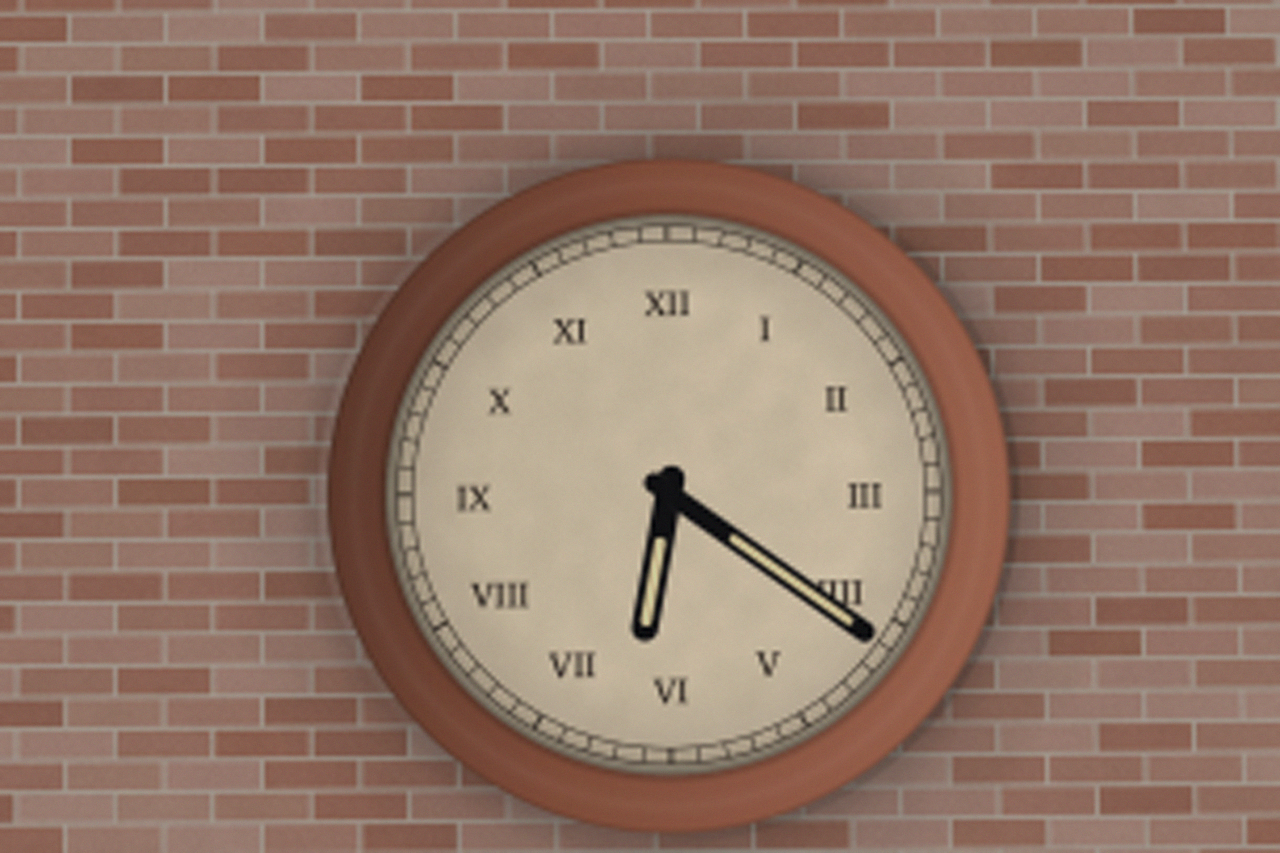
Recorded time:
{"hour": 6, "minute": 21}
